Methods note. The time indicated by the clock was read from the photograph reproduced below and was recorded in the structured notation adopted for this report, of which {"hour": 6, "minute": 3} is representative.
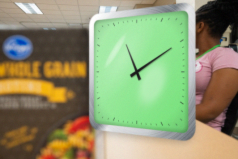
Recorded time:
{"hour": 11, "minute": 10}
